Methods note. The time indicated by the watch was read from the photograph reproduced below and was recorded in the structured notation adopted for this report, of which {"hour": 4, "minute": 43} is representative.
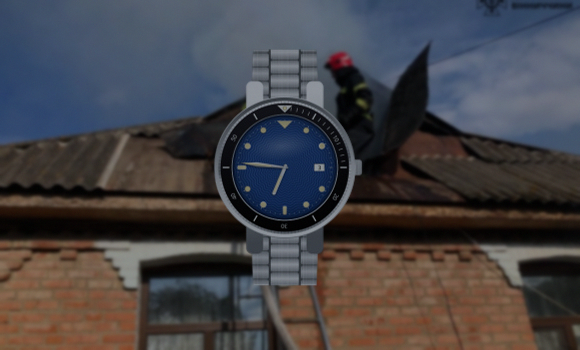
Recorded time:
{"hour": 6, "minute": 46}
